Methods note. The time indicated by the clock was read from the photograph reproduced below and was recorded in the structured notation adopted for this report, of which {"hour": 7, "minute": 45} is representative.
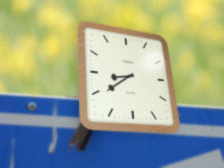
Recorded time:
{"hour": 8, "minute": 39}
